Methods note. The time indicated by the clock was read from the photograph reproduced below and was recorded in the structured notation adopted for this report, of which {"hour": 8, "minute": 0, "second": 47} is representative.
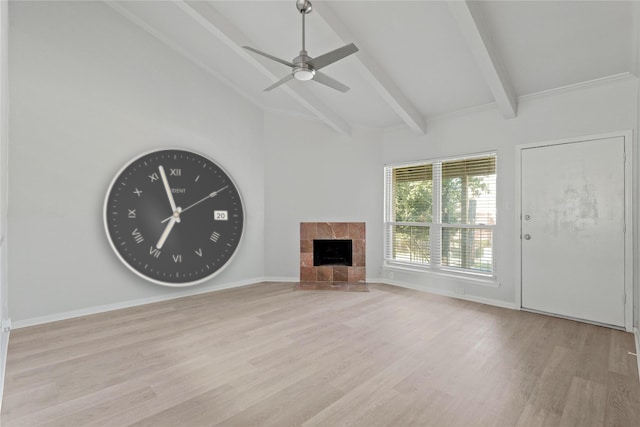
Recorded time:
{"hour": 6, "minute": 57, "second": 10}
